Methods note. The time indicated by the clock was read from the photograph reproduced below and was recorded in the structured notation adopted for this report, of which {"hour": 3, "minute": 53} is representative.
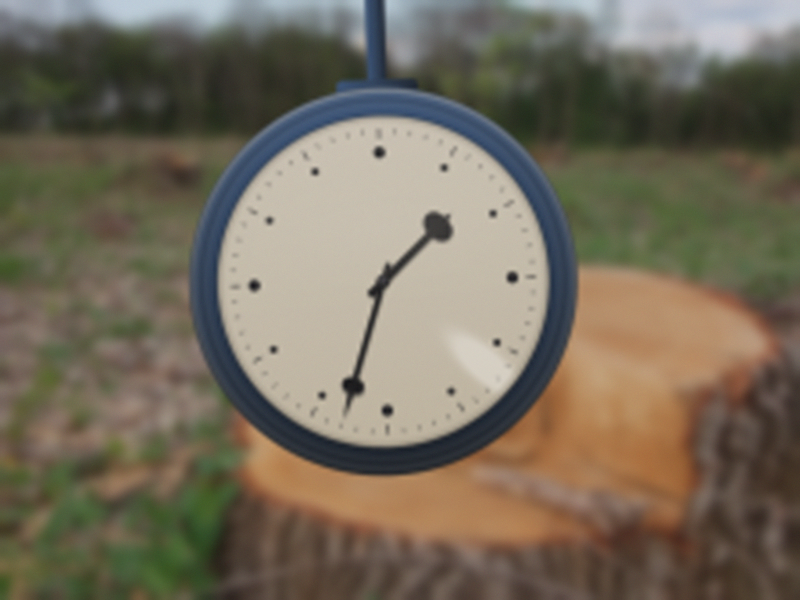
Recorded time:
{"hour": 1, "minute": 33}
